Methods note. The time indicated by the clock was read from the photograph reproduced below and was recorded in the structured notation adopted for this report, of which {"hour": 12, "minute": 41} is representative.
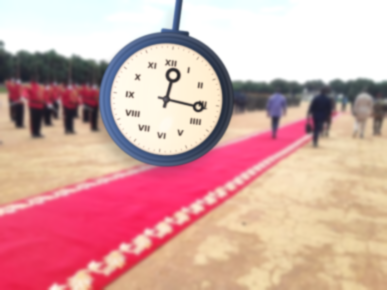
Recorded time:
{"hour": 12, "minute": 16}
